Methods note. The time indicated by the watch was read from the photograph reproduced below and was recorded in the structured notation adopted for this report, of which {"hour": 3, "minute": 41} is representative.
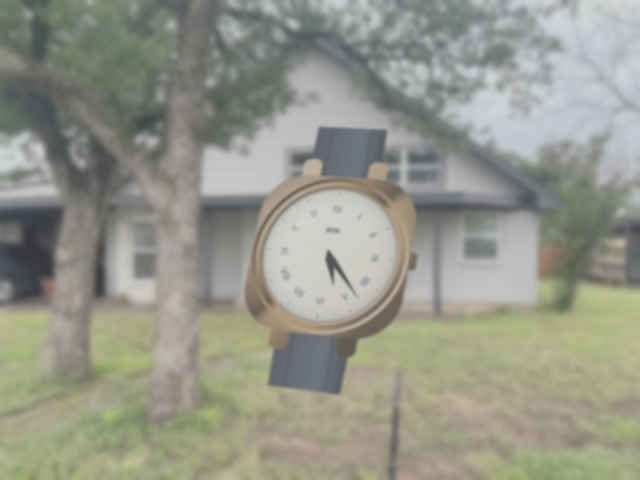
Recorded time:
{"hour": 5, "minute": 23}
